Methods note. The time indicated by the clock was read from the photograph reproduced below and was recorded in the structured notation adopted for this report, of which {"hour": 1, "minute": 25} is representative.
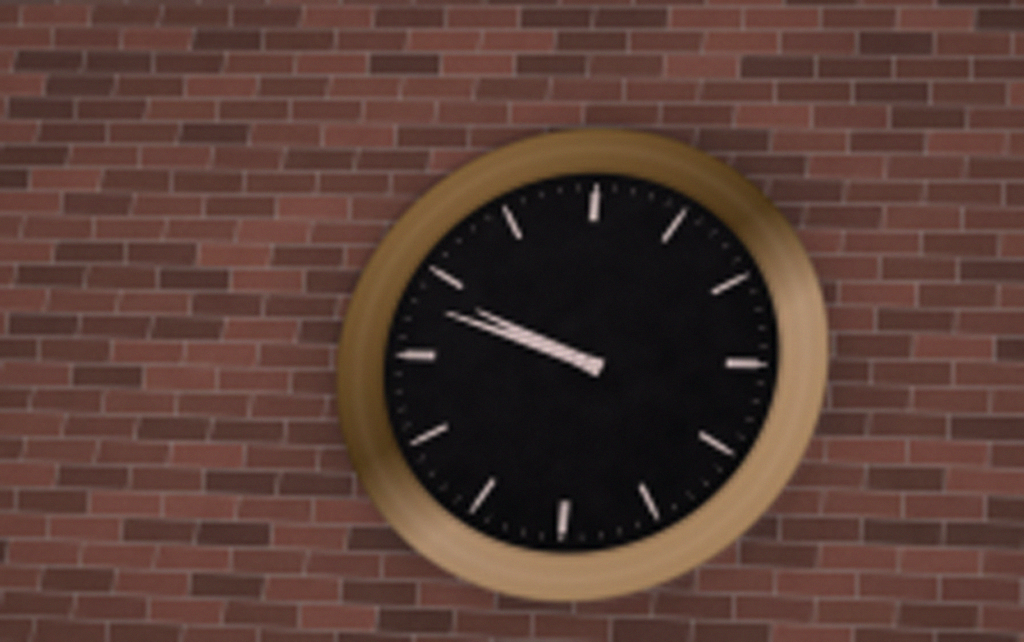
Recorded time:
{"hour": 9, "minute": 48}
